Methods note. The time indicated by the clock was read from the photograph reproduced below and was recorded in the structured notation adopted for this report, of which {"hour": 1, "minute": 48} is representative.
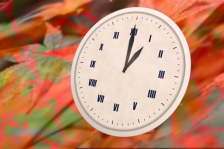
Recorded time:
{"hour": 1, "minute": 0}
